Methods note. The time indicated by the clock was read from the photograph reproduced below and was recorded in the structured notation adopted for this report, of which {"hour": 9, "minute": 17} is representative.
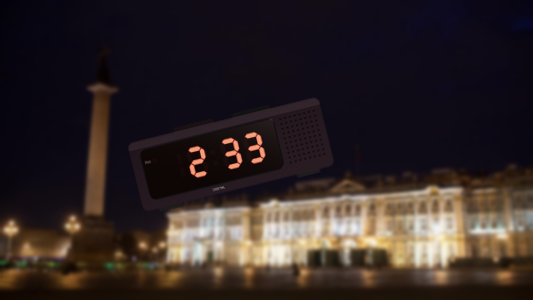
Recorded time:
{"hour": 2, "minute": 33}
